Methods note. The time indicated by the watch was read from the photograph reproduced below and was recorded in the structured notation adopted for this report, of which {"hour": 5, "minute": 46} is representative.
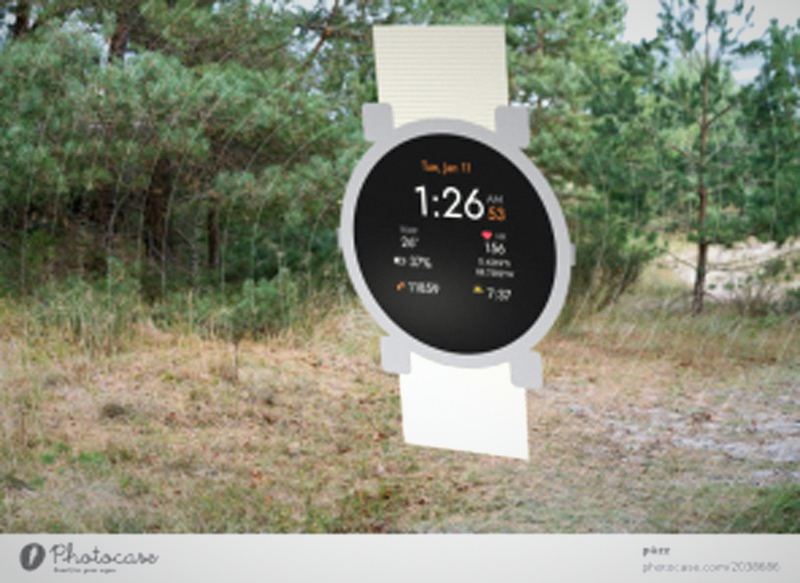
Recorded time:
{"hour": 1, "minute": 26}
